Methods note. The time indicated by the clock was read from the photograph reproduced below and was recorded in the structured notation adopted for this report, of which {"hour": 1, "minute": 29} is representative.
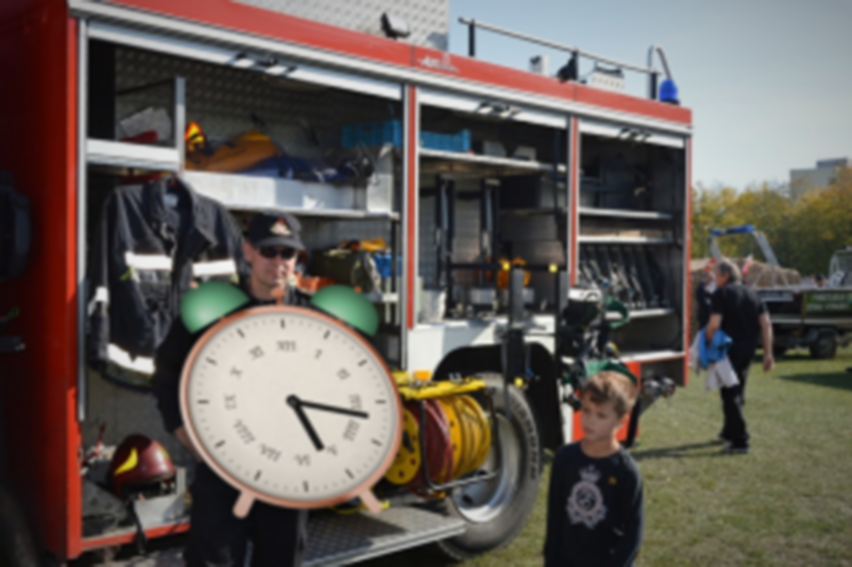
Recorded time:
{"hour": 5, "minute": 17}
